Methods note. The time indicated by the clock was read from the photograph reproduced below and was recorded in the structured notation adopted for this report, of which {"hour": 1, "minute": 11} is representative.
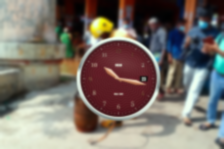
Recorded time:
{"hour": 10, "minute": 17}
